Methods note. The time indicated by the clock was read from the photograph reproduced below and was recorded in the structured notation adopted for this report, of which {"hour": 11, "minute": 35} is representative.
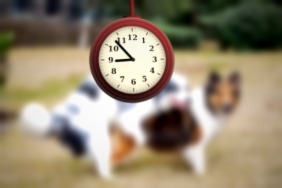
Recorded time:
{"hour": 8, "minute": 53}
